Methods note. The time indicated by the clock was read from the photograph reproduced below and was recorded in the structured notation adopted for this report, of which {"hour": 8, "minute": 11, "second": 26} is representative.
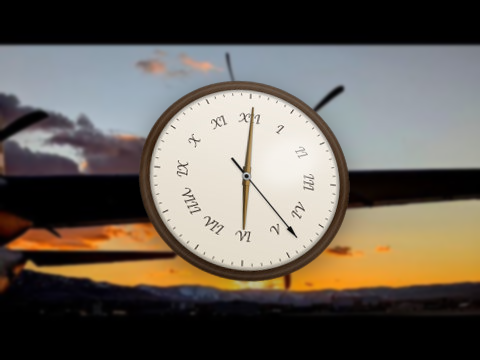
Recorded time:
{"hour": 6, "minute": 0, "second": 23}
